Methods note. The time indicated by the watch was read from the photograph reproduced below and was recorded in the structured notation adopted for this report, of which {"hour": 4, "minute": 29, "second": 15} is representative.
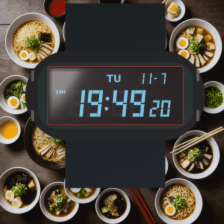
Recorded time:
{"hour": 19, "minute": 49, "second": 20}
